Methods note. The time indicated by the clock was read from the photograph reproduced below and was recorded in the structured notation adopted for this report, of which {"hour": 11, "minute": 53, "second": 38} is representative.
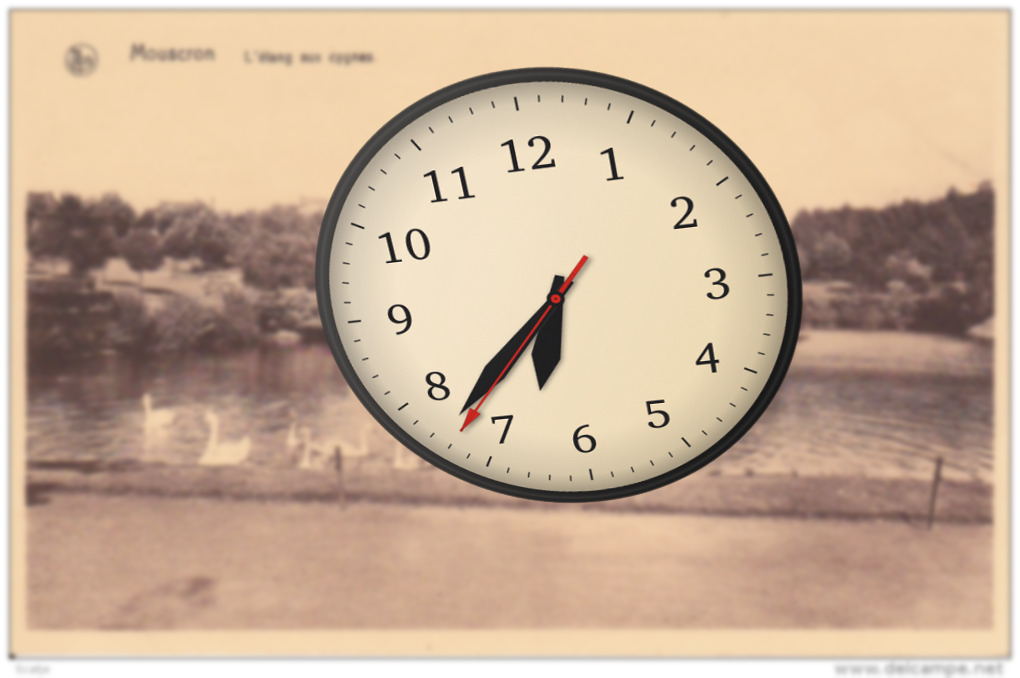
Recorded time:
{"hour": 6, "minute": 37, "second": 37}
